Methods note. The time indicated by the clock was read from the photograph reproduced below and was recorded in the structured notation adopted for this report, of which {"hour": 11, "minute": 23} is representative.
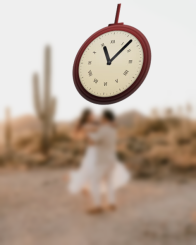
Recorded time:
{"hour": 11, "minute": 7}
